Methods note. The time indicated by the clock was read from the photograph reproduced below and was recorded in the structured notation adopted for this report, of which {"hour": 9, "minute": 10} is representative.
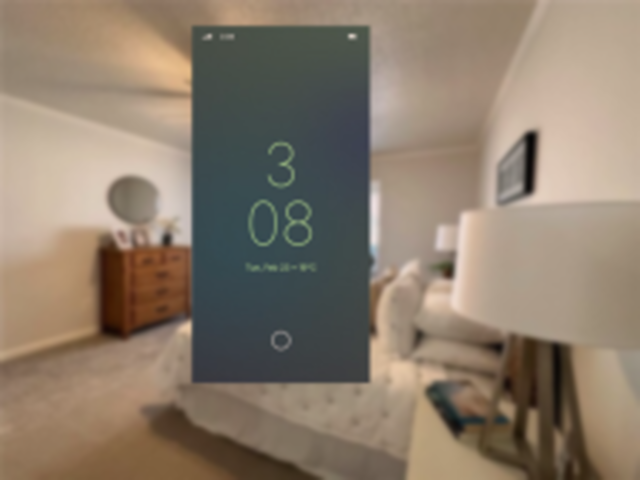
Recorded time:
{"hour": 3, "minute": 8}
